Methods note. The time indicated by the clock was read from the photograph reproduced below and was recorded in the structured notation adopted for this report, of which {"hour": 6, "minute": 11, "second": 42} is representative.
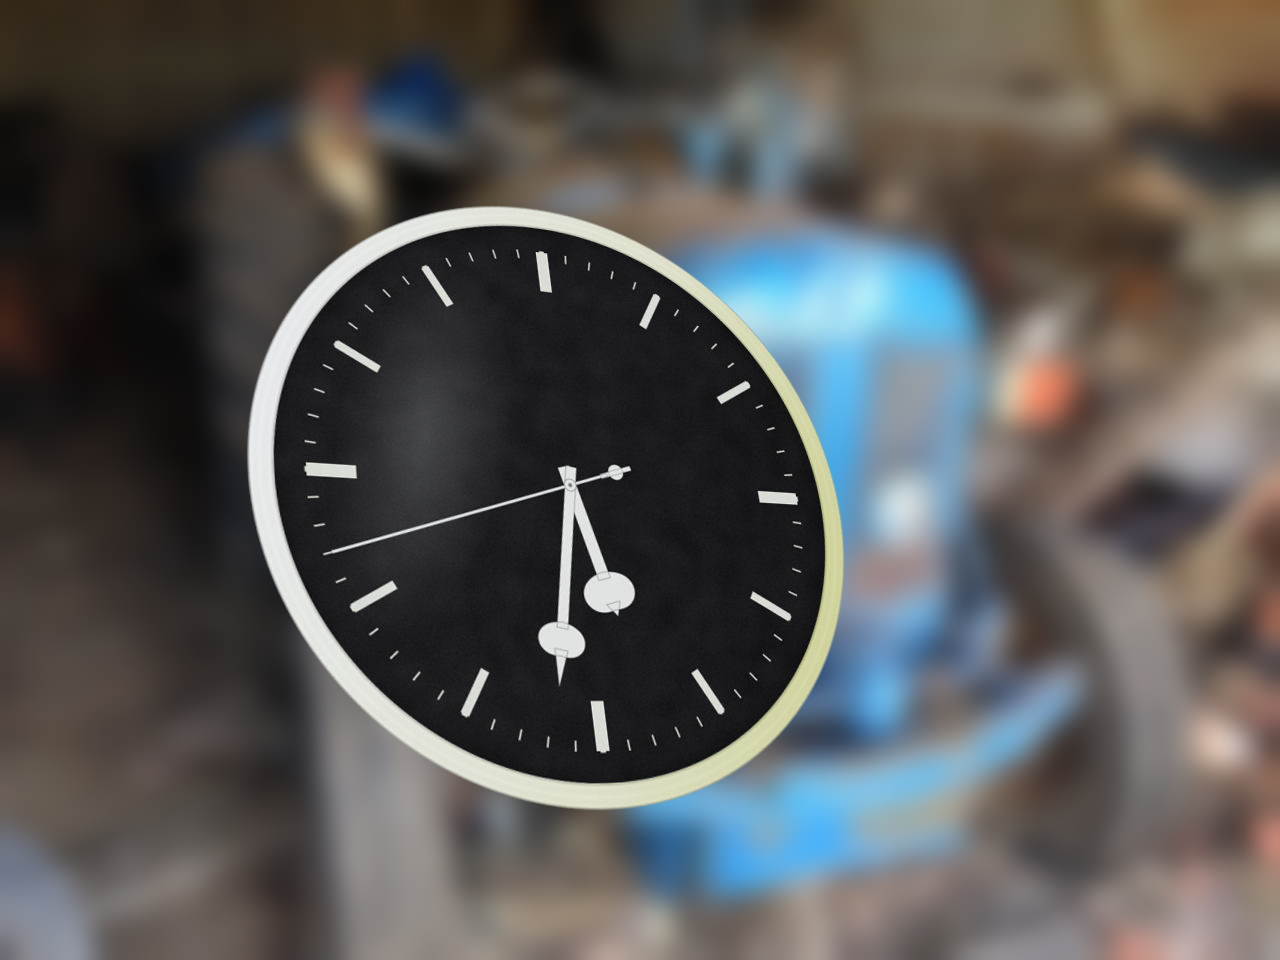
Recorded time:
{"hour": 5, "minute": 31, "second": 42}
